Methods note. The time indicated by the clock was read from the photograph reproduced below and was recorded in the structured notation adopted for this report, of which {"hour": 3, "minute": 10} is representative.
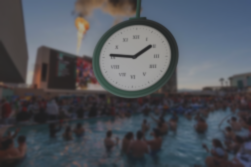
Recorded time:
{"hour": 1, "minute": 46}
